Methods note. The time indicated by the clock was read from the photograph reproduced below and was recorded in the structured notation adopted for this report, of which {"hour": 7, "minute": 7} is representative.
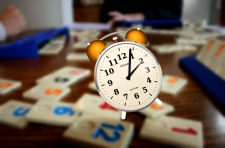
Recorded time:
{"hour": 2, "minute": 4}
